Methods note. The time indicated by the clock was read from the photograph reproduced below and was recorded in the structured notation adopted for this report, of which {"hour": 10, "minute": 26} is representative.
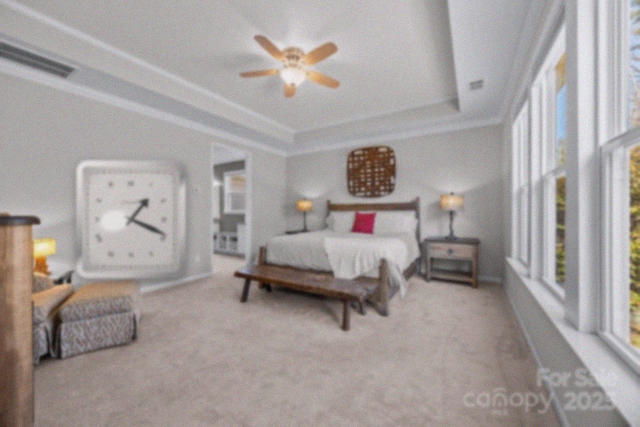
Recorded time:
{"hour": 1, "minute": 19}
